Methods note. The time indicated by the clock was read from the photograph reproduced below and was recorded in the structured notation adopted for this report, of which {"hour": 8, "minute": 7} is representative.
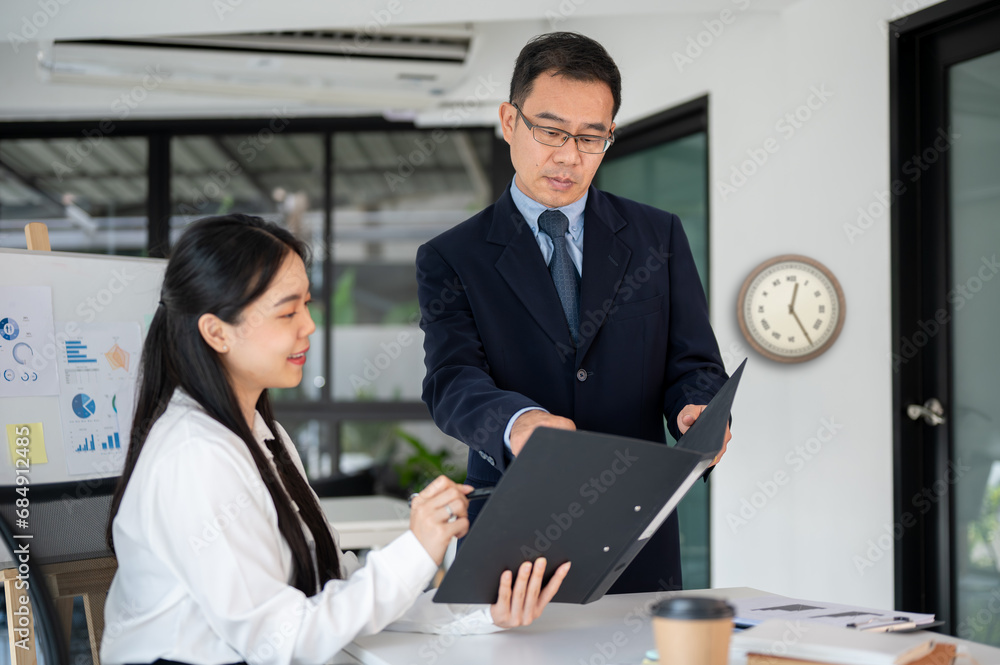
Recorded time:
{"hour": 12, "minute": 25}
